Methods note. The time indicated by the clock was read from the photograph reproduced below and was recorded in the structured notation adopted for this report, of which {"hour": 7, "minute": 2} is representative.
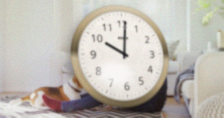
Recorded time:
{"hour": 10, "minute": 1}
